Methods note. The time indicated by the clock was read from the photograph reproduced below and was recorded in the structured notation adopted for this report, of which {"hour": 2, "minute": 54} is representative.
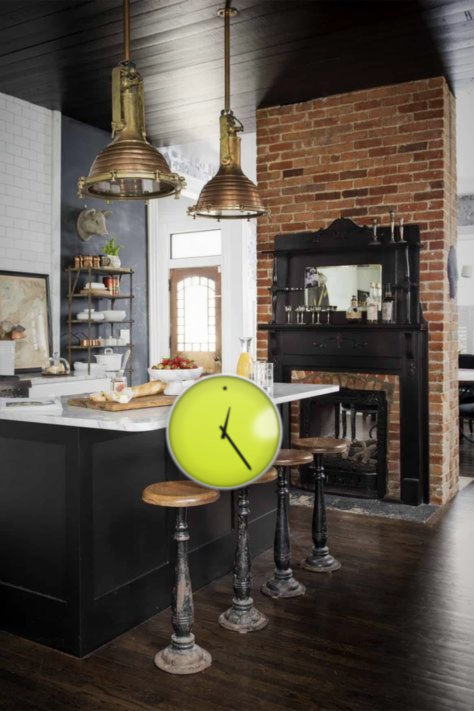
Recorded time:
{"hour": 12, "minute": 24}
